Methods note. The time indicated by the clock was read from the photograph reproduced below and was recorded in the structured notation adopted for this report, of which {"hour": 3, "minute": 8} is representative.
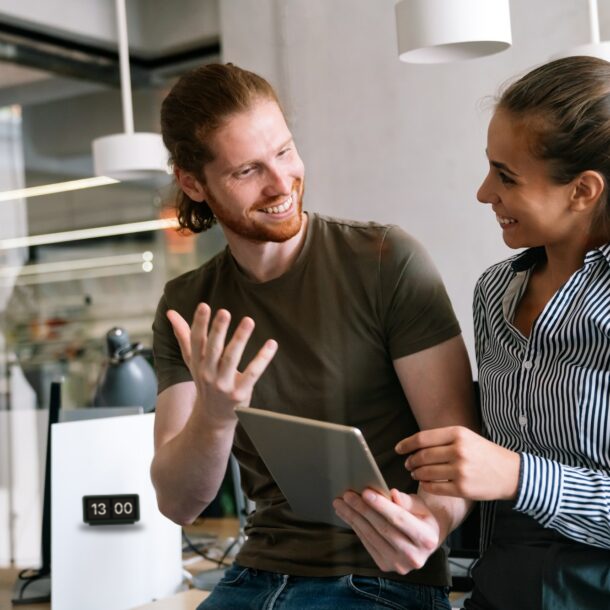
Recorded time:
{"hour": 13, "minute": 0}
